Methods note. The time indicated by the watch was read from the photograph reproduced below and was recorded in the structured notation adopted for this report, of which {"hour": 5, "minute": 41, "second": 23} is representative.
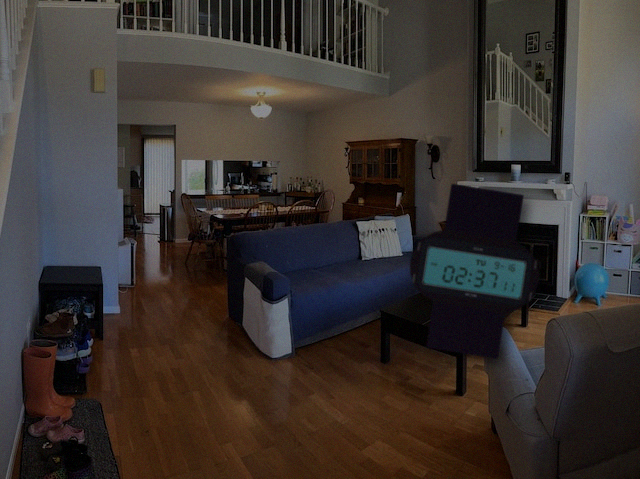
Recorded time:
{"hour": 2, "minute": 37, "second": 11}
